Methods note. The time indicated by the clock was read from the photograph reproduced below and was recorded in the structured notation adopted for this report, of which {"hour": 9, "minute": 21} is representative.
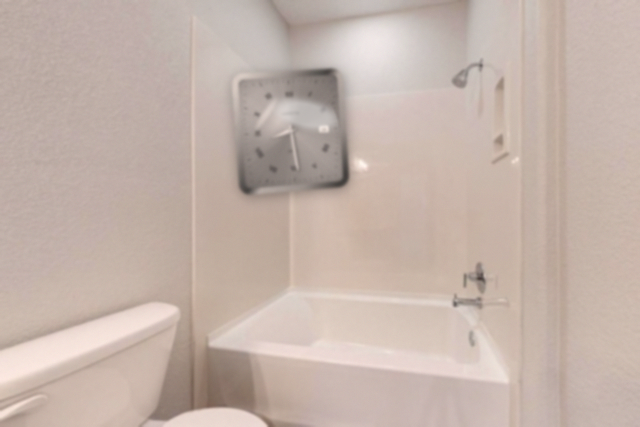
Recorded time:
{"hour": 8, "minute": 29}
